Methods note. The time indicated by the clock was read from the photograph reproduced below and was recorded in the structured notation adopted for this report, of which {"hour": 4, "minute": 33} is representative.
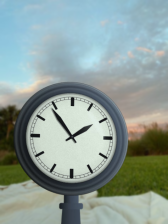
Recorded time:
{"hour": 1, "minute": 54}
